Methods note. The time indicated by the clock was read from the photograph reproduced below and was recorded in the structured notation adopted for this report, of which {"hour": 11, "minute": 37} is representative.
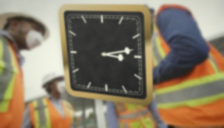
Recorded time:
{"hour": 3, "minute": 13}
